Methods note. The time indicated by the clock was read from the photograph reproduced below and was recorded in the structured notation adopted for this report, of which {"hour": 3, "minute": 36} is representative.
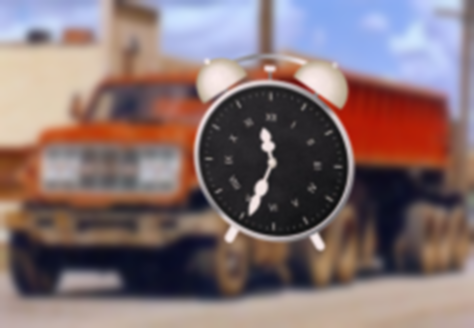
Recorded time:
{"hour": 11, "minute": 34}
